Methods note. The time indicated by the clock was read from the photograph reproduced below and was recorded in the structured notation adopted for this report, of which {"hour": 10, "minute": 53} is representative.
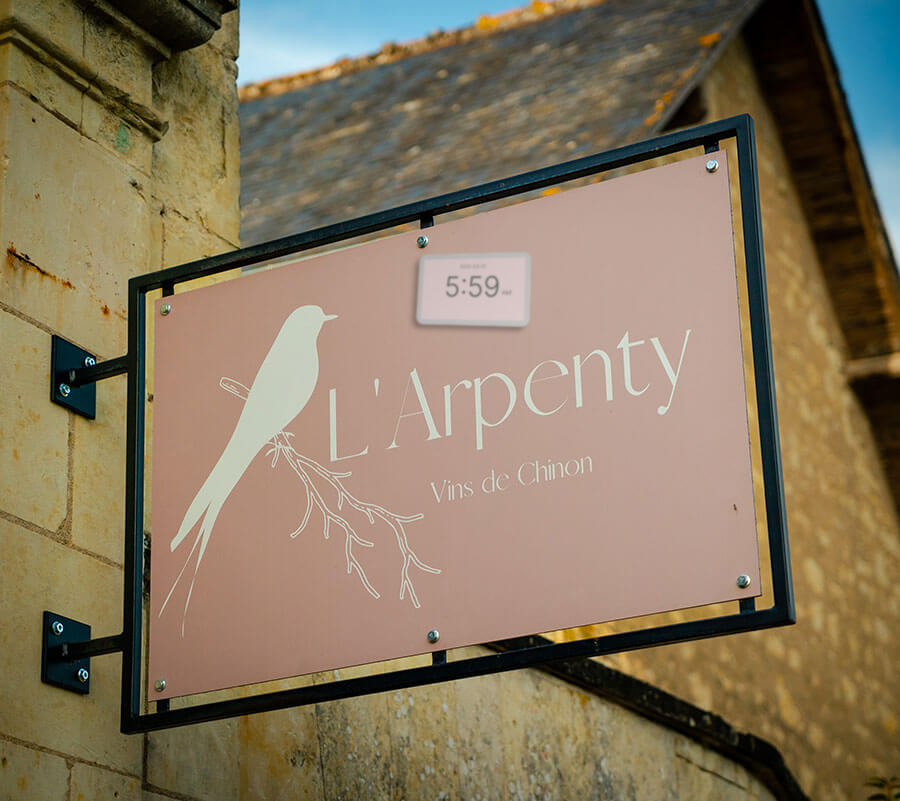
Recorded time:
{"hour": 5, "minute": 59}
